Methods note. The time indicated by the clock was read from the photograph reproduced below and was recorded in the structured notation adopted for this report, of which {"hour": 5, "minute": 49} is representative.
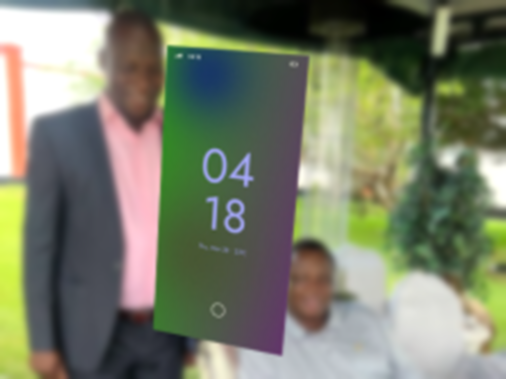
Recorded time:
{"hour": 4, "minute": 18}
